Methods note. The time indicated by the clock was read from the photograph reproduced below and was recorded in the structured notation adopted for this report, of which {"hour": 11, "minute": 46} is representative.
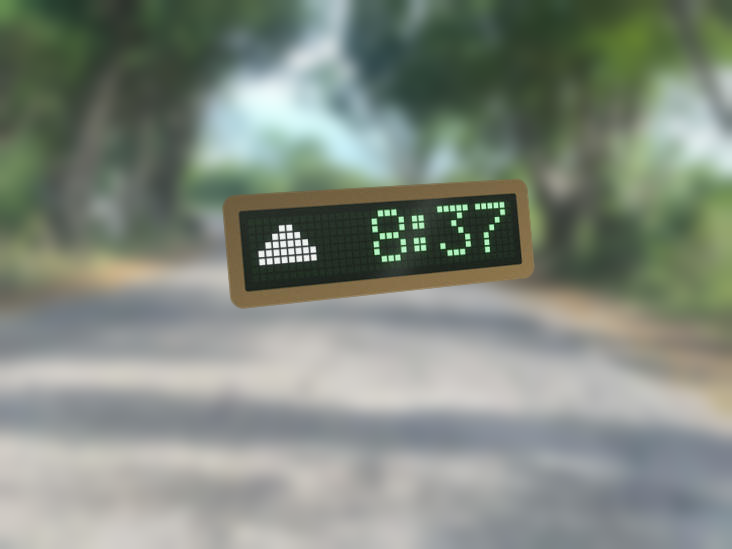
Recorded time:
{"hour": 8, "minute": 37}
